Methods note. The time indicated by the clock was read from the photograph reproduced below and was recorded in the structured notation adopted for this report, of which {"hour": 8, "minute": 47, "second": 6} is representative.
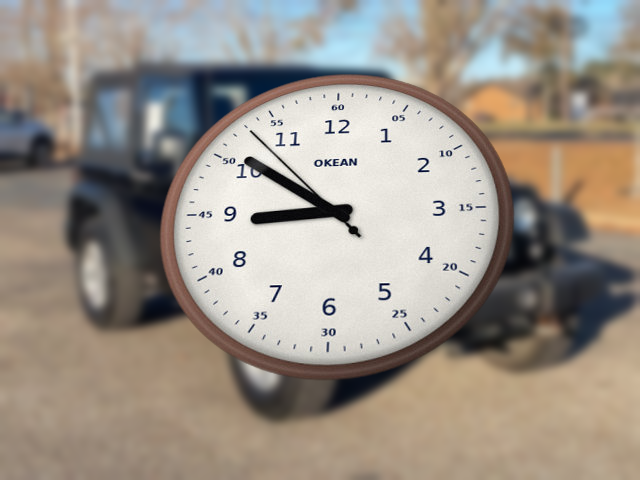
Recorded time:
{"hour": 8, "minute": 50, "second": 53}
